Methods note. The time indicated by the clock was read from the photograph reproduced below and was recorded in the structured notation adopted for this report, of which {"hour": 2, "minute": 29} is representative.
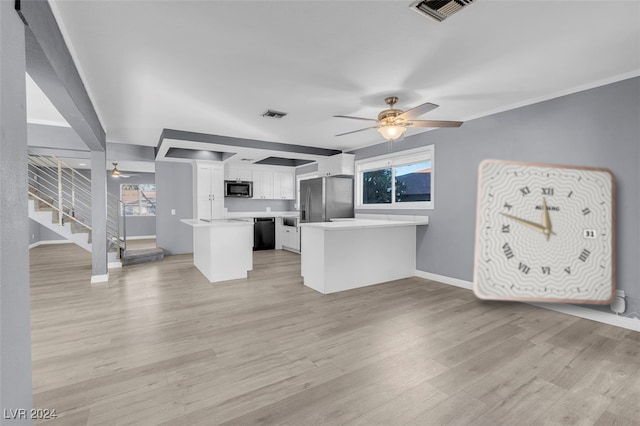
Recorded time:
{"hour": 11, "minute": 48}
